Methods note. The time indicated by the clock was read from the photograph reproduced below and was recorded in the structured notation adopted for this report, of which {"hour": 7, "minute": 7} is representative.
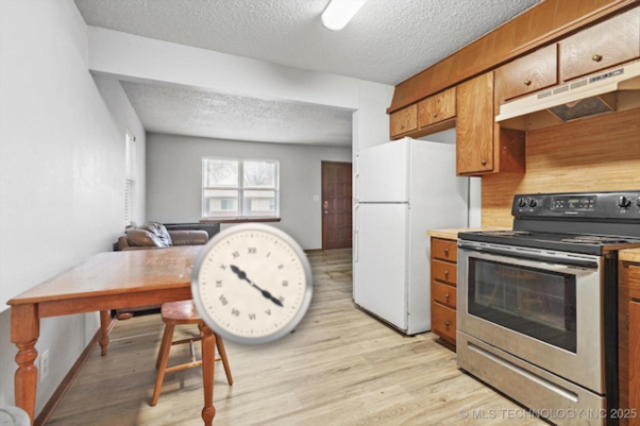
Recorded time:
{"hour": 10, "minute": 21}
